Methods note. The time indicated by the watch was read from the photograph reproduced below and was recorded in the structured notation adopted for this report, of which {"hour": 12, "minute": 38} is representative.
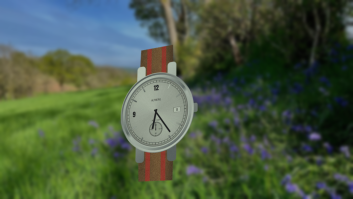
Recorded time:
{"hour": 6, "minute": 24}
